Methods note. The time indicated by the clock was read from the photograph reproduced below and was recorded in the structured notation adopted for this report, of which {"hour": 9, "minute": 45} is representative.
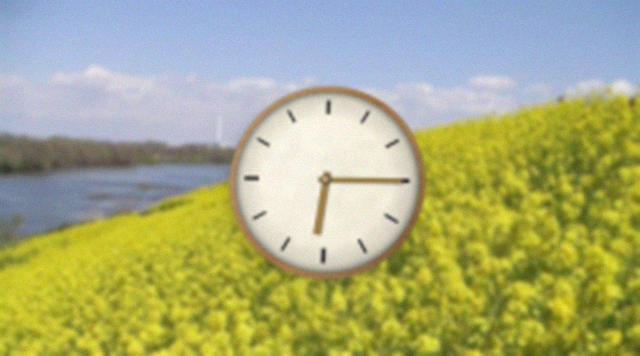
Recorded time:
{"hour": 6, "minute": 15}
